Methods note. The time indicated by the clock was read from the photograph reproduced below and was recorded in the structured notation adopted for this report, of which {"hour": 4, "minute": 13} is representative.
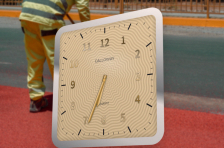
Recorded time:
{"hour": 6, "minute": 34}
